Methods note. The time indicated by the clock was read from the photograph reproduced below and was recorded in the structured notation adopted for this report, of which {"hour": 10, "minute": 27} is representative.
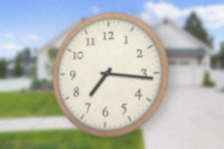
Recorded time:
{"hour": 7, "minute": 16}
